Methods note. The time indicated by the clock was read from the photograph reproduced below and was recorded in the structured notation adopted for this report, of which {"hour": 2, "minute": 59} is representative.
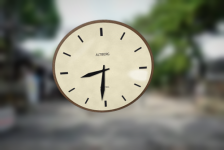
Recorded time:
{"hour": 8, "minute": 31}
